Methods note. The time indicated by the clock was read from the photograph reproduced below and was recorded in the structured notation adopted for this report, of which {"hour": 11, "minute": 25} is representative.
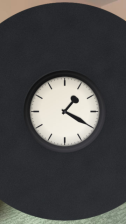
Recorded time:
{"hour": 1, "minute": 20}
